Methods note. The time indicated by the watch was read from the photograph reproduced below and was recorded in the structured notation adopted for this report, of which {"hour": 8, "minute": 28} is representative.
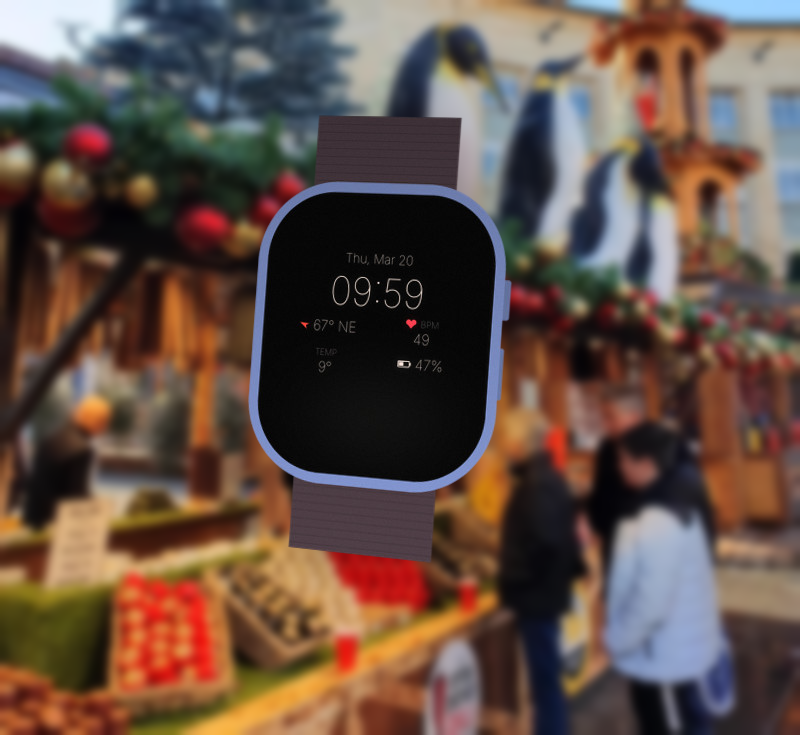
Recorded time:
{"hour": 9, "minute": 59}
